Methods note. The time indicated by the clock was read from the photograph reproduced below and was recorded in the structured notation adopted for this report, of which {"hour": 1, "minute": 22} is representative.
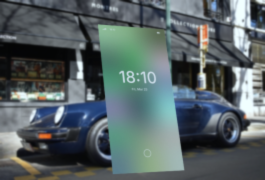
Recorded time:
{"hour": 18, "minute": 10}
